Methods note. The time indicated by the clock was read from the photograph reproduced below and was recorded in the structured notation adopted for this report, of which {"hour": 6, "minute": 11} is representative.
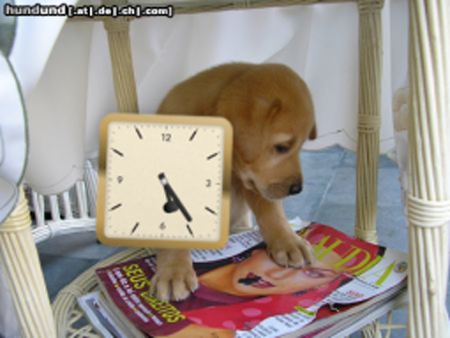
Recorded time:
{"hour": 5, "minute": 24}
